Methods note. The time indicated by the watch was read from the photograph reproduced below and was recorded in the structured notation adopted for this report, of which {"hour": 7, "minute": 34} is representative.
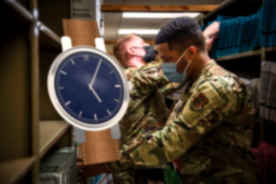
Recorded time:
{"hour": 5, "minute": 5}
